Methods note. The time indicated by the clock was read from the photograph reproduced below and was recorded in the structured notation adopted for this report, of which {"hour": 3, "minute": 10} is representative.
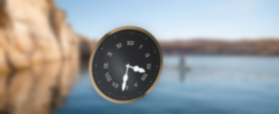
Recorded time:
{"hour": 3, "minute": 31}
